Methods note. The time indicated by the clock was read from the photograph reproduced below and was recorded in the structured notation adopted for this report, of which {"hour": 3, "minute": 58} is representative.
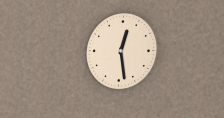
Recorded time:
{"hour": 12, "minute": 28}
